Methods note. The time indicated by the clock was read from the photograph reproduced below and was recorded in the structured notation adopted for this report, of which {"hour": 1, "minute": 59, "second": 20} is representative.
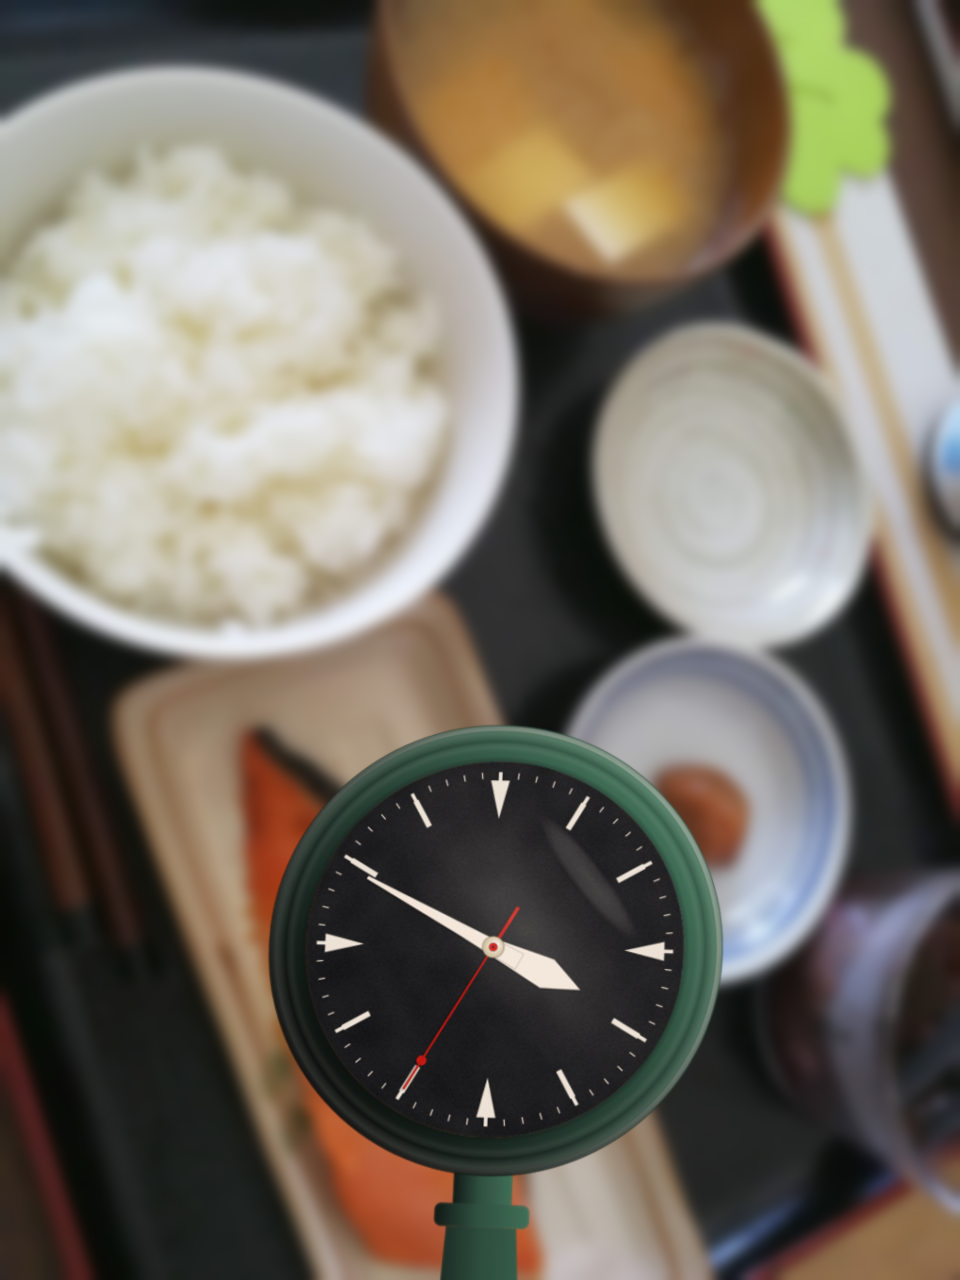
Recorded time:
{"hour": 3, "minute": 49, "second": 35}
